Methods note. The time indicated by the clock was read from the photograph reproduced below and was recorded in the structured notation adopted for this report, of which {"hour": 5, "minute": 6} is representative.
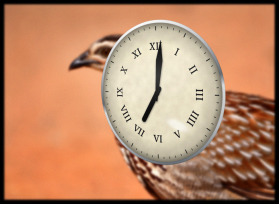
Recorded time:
{"hour": 7, "minute": 1}
